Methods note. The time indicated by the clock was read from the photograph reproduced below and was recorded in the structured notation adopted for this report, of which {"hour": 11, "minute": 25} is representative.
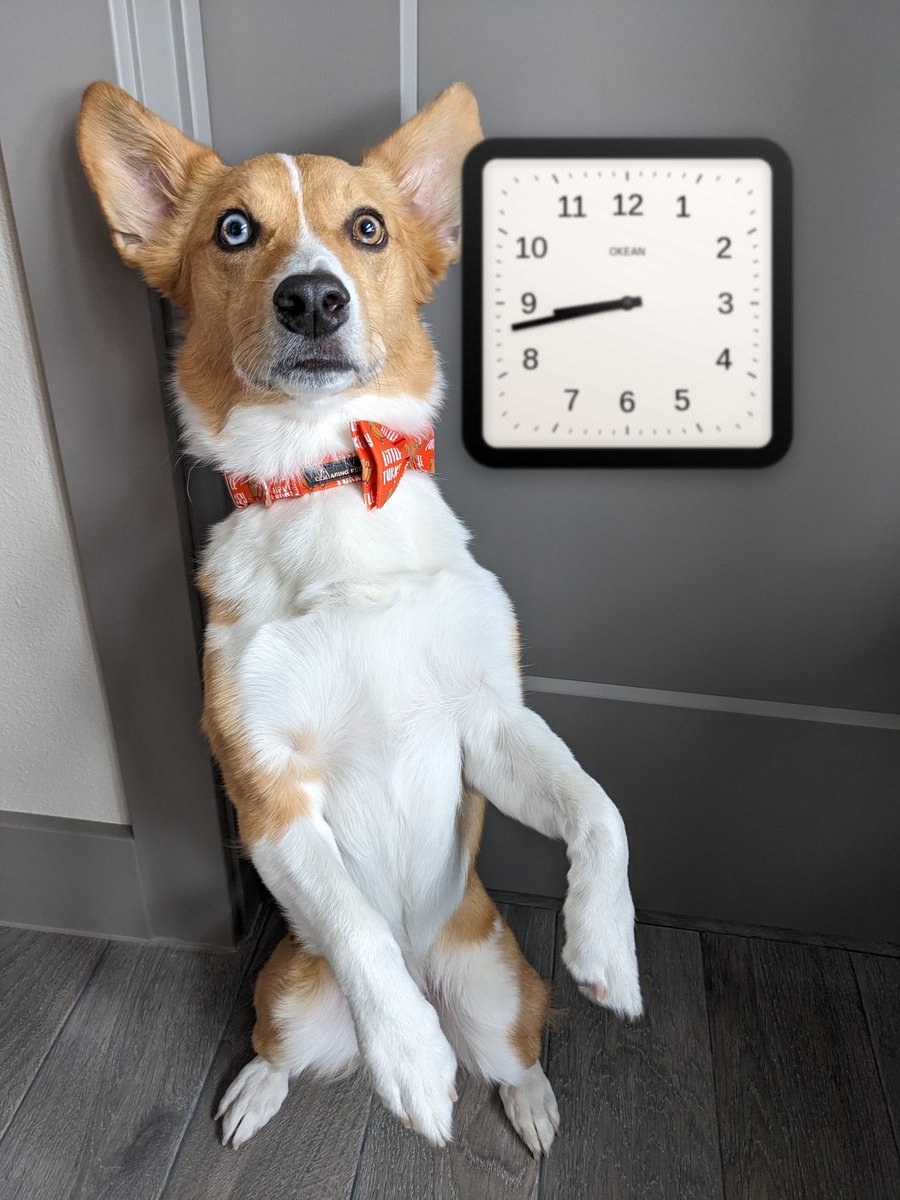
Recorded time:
{"hour": 8, "minute": 43}
